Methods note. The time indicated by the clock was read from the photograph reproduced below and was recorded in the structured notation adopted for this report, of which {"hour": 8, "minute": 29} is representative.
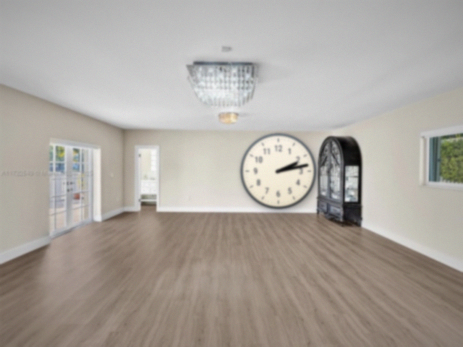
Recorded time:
{"hour": 2, "minute": 13}
